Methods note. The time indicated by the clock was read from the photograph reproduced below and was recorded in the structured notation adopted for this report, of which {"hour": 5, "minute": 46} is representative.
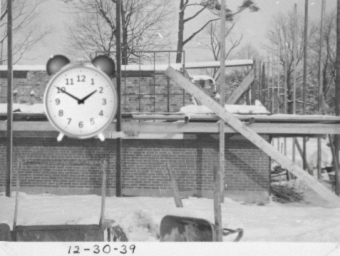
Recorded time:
{"hour": 1, "minute": 50}
